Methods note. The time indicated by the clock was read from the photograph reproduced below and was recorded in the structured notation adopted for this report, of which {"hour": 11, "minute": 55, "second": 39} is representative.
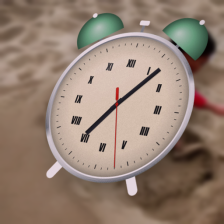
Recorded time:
{"hour": 7, "minute": 6, "second": 27}
